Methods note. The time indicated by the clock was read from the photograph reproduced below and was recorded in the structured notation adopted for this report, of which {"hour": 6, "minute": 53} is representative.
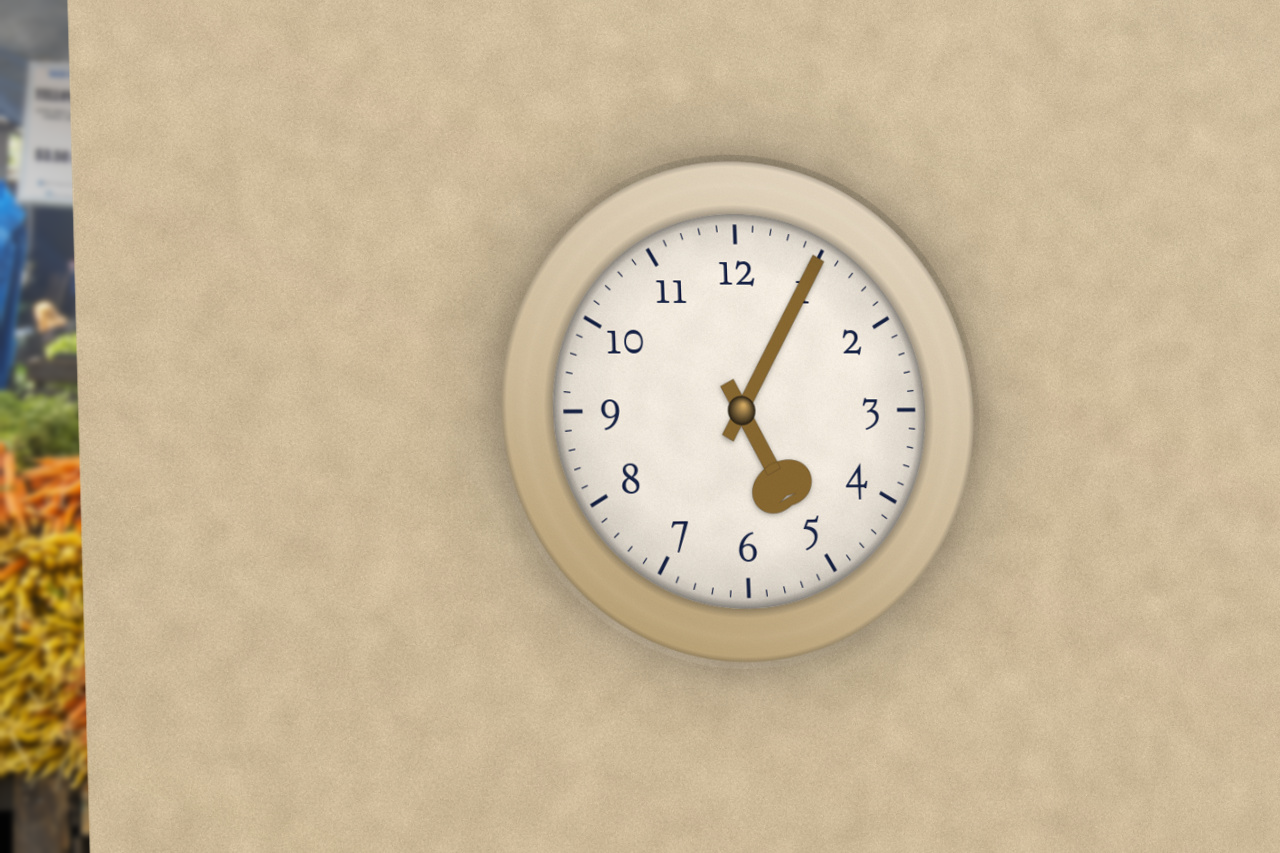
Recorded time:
{"hour": 5, "minute": 5}
